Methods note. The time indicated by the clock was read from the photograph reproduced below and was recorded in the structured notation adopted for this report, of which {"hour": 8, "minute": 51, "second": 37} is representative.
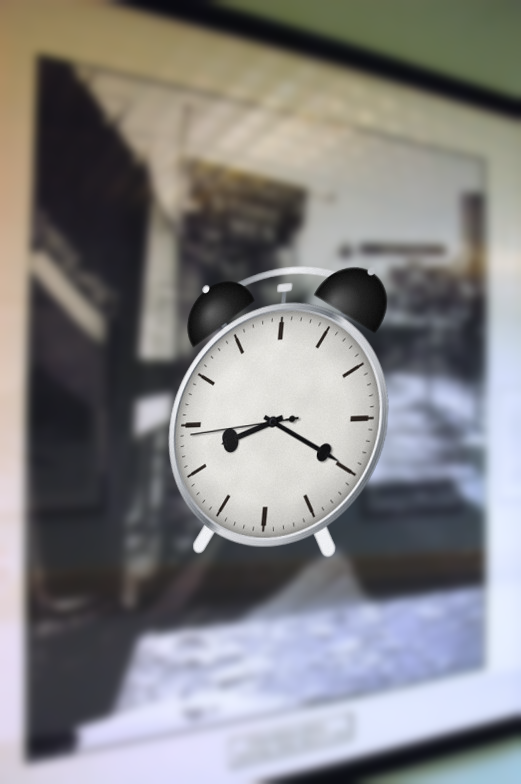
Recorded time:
{"hour": 8, "minute": 19, "second": 44}
